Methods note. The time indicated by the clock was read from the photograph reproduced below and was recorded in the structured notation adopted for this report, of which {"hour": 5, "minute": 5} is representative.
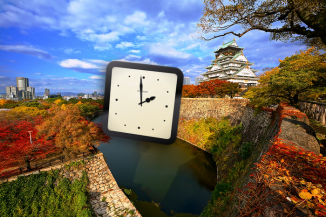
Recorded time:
{"hour": 1, "minute": 59}
